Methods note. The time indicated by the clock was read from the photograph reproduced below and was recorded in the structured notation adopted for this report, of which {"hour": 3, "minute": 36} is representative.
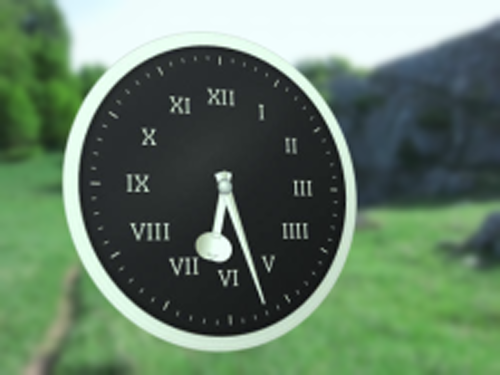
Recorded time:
{"hour": 6, "minute": 27}
